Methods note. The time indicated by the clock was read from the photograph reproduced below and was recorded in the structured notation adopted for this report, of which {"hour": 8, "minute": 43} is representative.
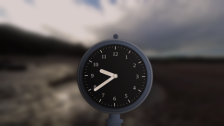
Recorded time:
{"hour": 9, "minute": 39}
